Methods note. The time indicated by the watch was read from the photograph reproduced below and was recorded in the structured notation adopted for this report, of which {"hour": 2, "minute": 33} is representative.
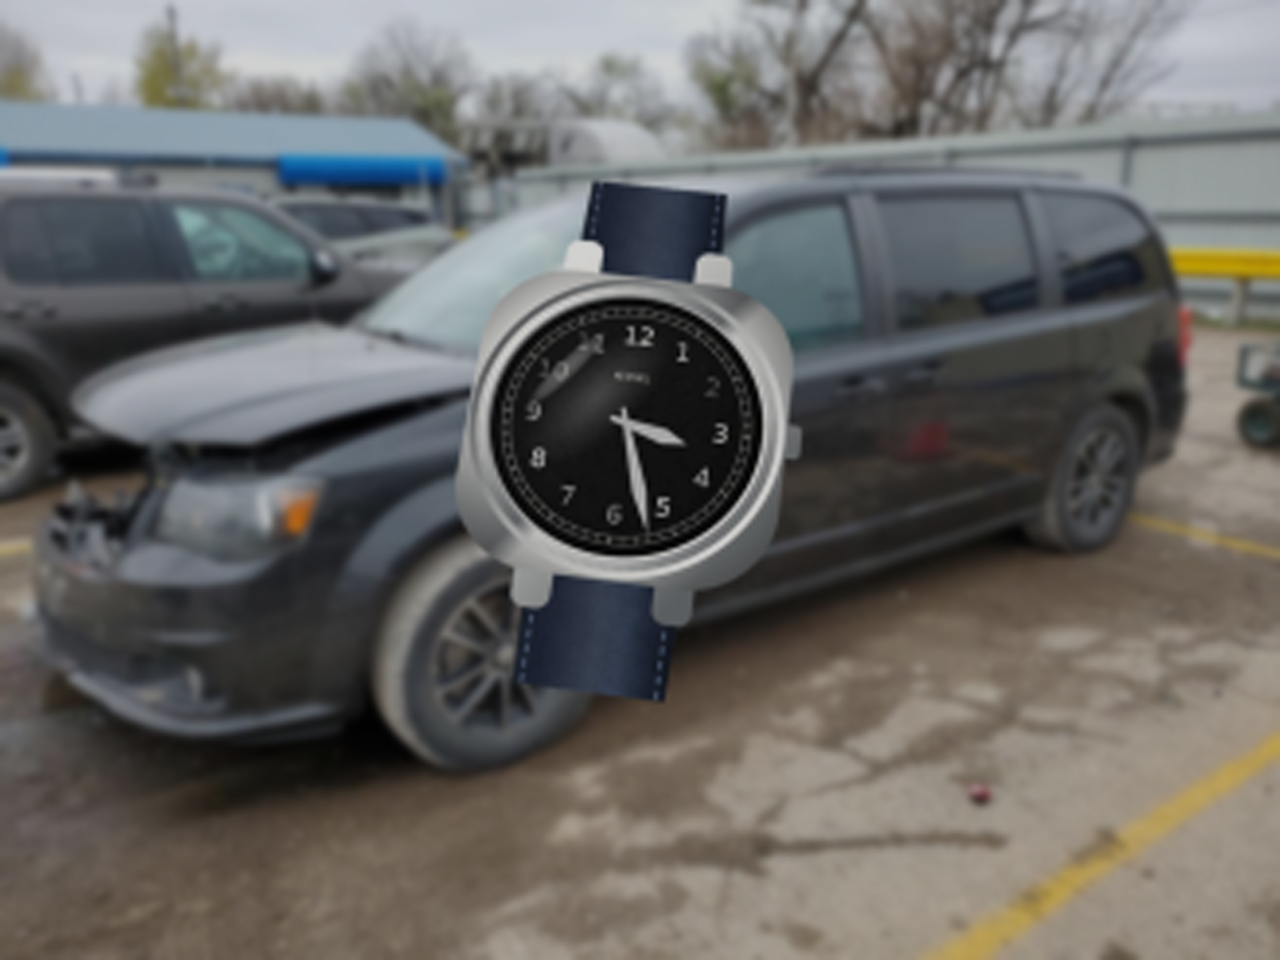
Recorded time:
{"hour": 3, "minute": 27}
